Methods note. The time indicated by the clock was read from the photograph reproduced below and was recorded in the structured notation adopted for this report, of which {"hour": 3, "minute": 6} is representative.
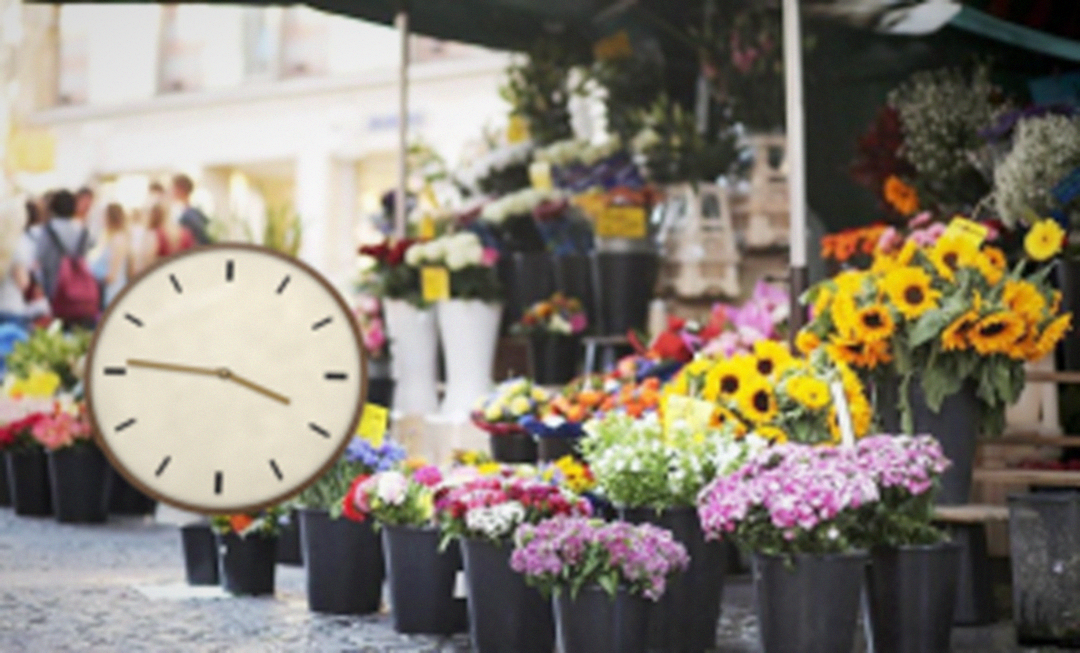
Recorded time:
{"hour": 3, "minute": 46}
